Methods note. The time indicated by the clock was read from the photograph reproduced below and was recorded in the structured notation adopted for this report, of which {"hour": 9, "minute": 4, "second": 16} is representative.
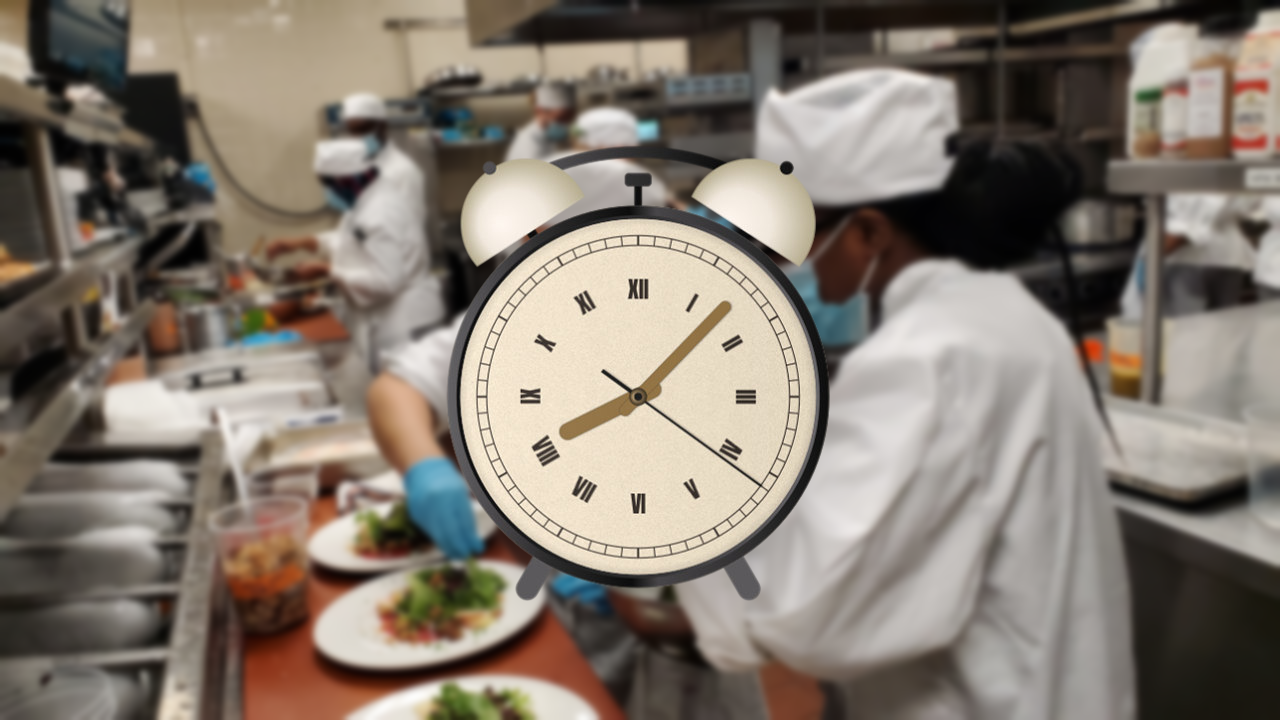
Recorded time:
{"hour": 8, "minute": 7, "second": 21}
